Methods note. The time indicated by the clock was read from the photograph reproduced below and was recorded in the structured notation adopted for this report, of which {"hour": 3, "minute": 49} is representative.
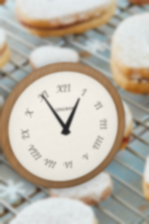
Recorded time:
{"hour": 12, "minute": 55}
